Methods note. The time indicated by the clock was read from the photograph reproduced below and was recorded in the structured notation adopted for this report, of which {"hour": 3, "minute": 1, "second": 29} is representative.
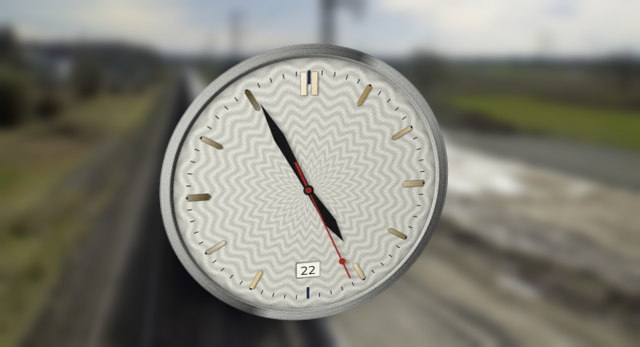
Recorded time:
{"hour": 4, "minute": 55, "second": 26}
